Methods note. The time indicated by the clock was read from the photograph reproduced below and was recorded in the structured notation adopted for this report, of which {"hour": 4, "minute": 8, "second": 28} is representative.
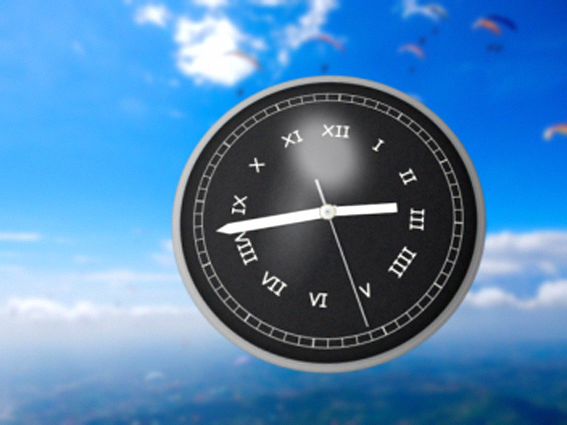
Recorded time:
{"hour": 2, "minute": 42, "second": 26}
